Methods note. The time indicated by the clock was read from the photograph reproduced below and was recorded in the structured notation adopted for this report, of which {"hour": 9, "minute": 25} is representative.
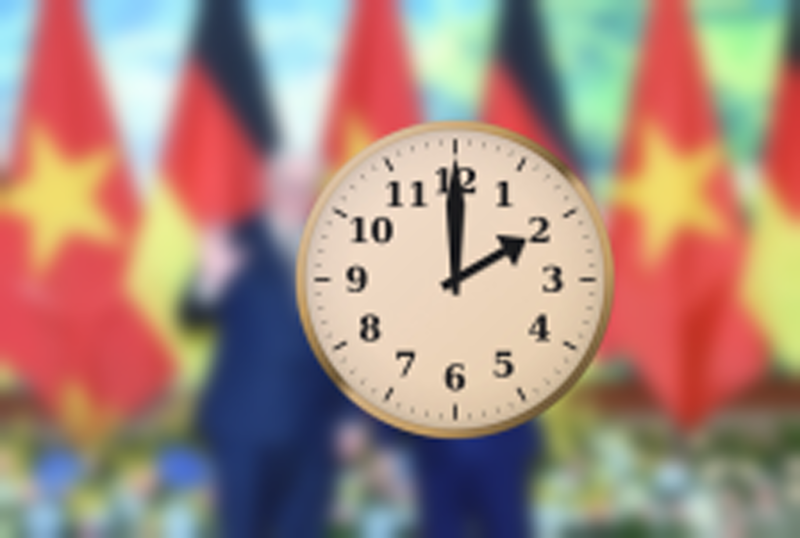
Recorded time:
{"hour": 2, "minute": 0}
